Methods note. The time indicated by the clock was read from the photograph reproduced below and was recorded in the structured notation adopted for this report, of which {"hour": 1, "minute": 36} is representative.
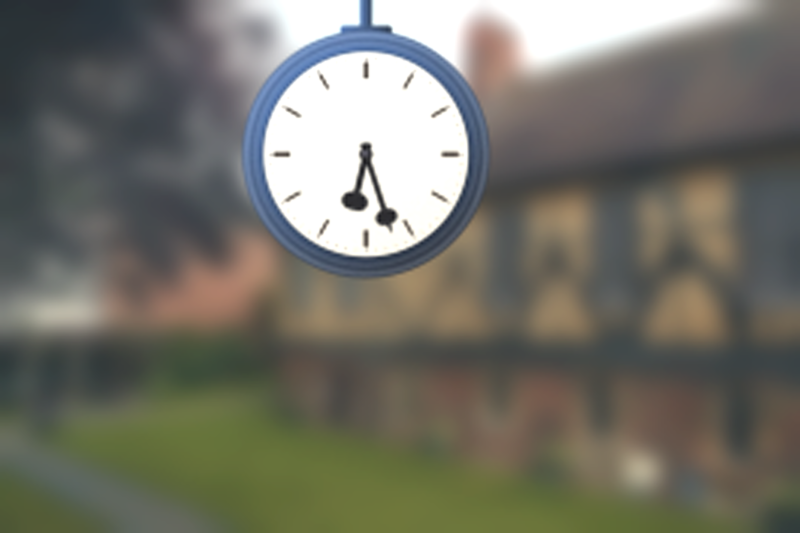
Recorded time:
{"hour": 6, "minute": 27}
